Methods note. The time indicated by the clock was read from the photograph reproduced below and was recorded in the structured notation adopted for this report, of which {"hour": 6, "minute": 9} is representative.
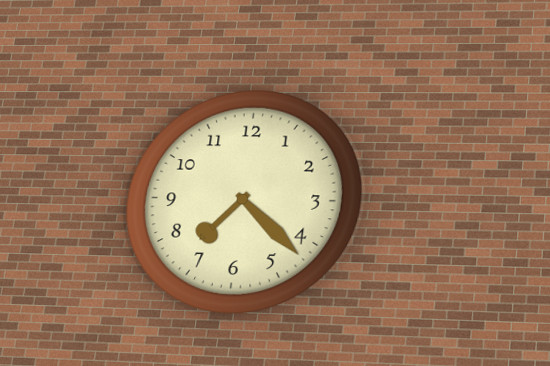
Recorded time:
{"hour": 7, "minute": 22}
